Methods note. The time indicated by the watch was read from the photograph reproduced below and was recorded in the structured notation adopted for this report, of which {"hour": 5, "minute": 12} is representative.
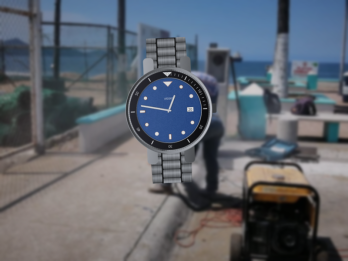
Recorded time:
{"hour": 12, "minute": 47}
